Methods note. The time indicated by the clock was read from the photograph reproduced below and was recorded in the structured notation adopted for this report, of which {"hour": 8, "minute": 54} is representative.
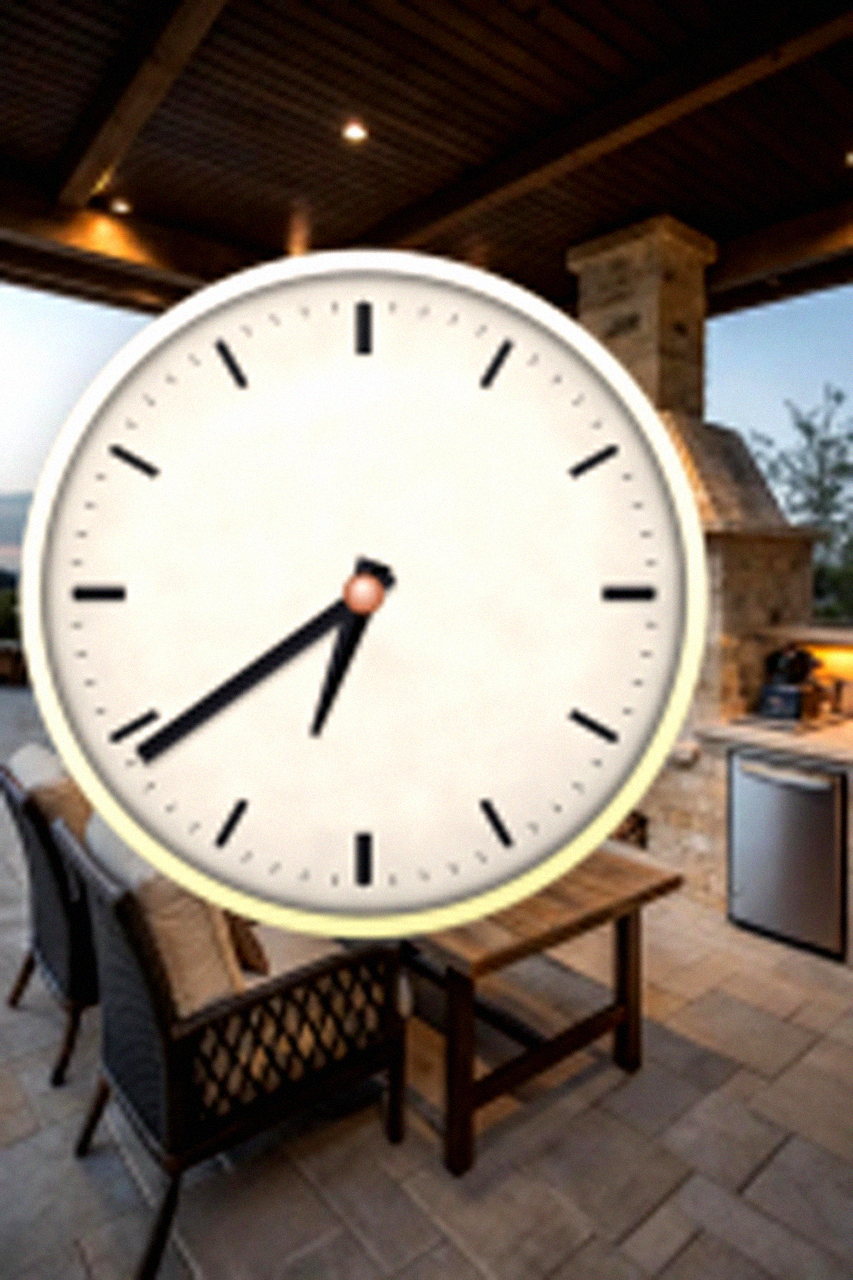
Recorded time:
{"hour": 6, "minute": 39}
